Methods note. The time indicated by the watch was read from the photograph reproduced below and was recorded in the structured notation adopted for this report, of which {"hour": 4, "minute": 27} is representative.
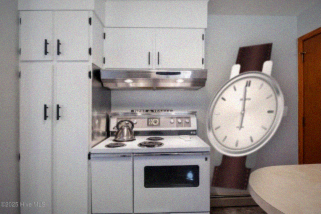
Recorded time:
{"hour": 5, "minute": 59}
